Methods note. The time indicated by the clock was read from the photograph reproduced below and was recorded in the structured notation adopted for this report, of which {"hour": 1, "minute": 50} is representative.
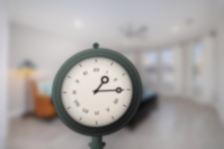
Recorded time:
{"hour": 1, "minute": 15}
